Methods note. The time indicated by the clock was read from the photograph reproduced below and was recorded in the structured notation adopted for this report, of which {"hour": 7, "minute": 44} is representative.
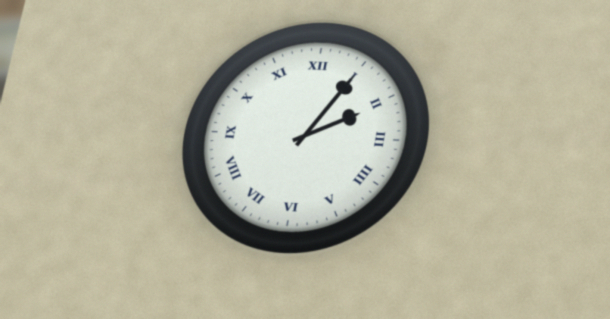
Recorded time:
{"hour": 2, "minute": 5}
